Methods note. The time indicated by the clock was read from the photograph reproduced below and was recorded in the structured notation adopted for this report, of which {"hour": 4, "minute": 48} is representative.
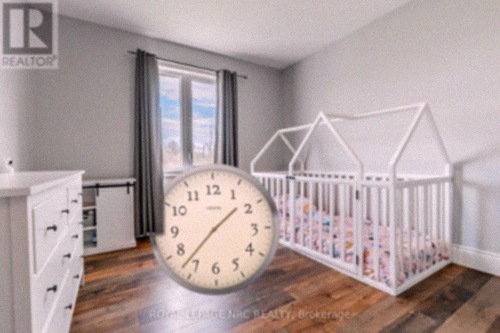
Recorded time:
{"hour": 1, "minute": 37}
